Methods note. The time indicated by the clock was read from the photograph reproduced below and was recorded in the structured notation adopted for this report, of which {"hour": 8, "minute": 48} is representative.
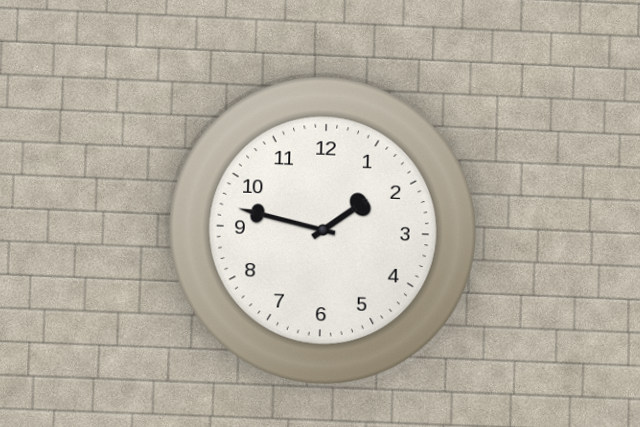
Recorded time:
{"hour": 1, "minute": 47}
